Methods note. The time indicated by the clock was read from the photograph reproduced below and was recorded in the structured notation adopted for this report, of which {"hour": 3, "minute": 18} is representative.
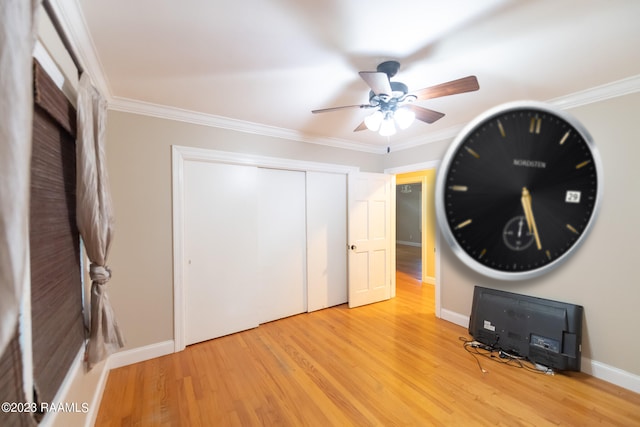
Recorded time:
{"hour": 5, "minute": 26}
